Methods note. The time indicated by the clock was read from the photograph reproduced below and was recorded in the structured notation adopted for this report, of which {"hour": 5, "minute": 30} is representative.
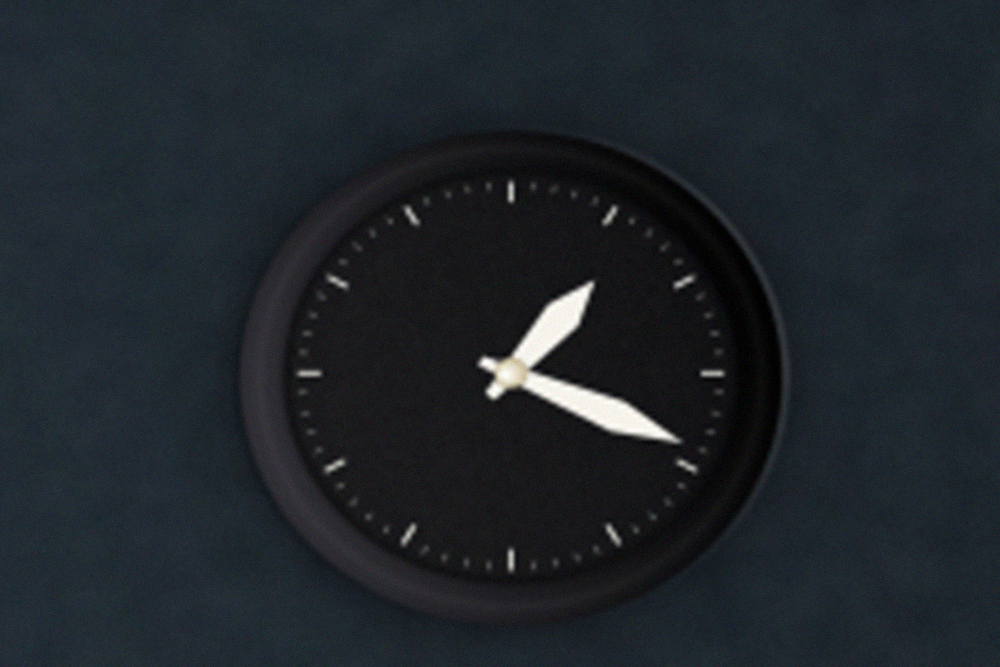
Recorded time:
{"hour": 1, "minute": 19}
